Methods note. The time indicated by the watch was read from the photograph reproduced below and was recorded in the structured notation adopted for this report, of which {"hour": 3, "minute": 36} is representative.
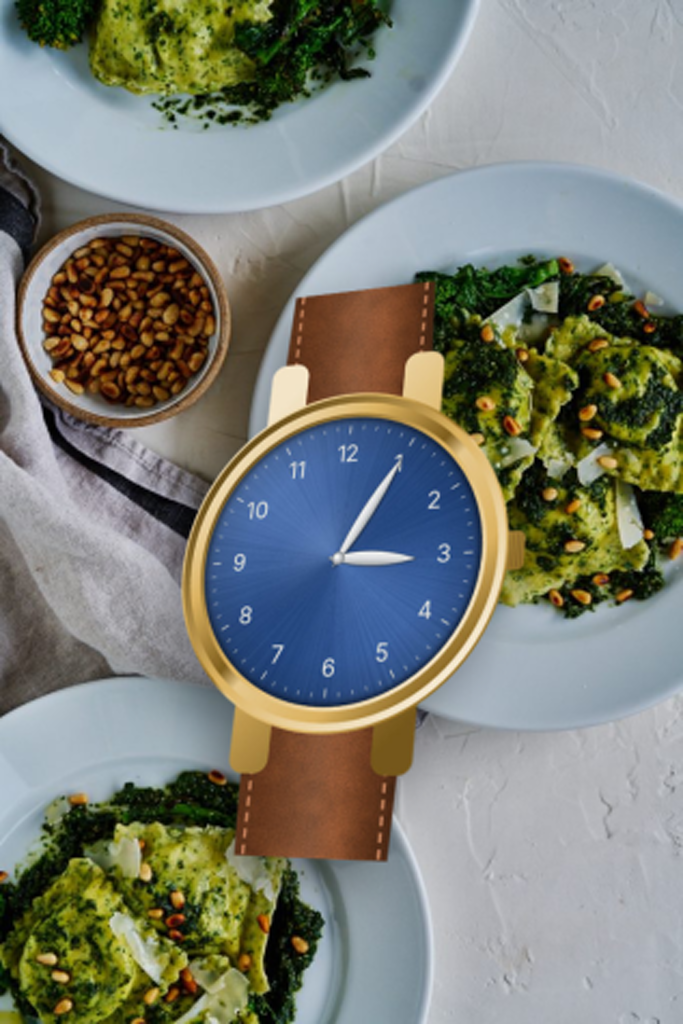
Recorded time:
{"hour": 3, "minute": 5}
